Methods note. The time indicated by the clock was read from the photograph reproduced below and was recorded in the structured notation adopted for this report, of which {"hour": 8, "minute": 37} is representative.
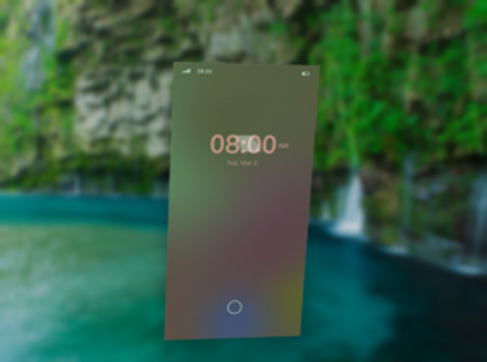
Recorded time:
{"hour": 8, "minute": 0}
